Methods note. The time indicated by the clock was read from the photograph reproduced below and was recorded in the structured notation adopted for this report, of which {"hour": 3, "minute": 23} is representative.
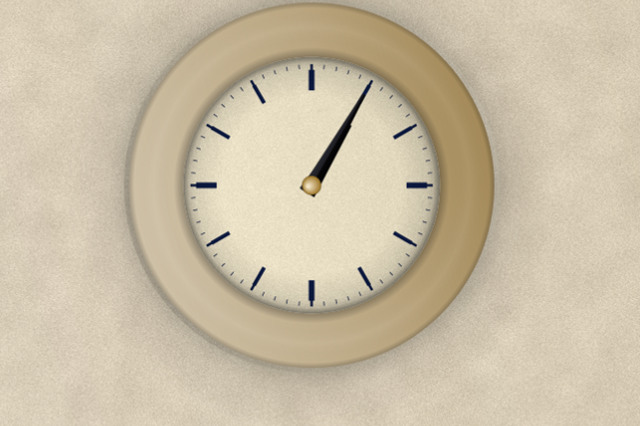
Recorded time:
{"hour": 1, "minute": 5}
